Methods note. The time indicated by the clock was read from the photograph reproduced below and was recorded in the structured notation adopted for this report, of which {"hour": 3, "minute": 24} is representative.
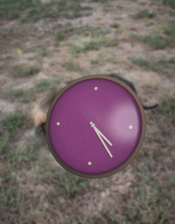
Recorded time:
{"hour": 4, "minute": 24}
